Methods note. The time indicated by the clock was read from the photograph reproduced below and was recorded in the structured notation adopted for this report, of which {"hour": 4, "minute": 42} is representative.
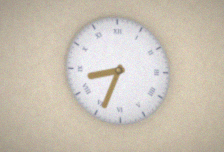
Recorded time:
{"hour": 8, "minute": 34}
